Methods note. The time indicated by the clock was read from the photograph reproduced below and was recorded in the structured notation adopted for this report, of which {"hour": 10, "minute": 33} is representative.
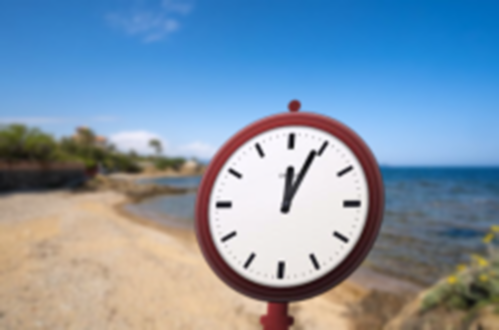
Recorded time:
{"hour": 12, "minute": 4}
